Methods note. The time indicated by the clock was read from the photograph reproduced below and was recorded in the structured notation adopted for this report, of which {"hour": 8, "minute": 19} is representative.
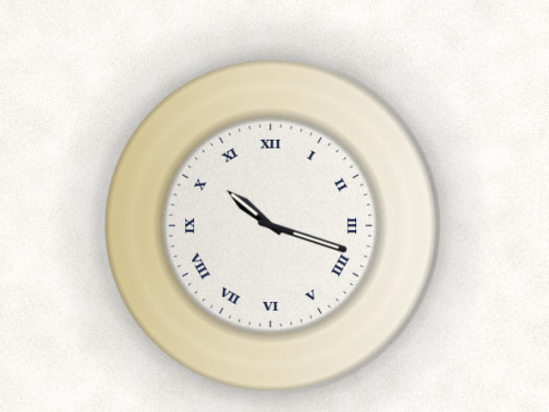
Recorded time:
{"hour": 10, "minute": 18}
